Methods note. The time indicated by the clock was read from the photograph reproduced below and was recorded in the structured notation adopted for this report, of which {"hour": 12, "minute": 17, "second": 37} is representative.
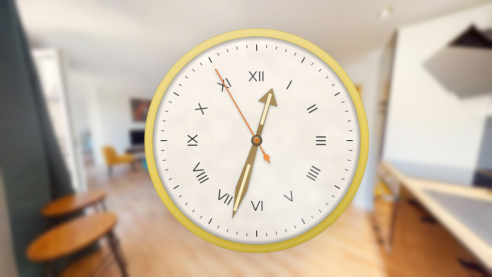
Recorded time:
{"hour": 12, "minute": 32, "second": 55}
